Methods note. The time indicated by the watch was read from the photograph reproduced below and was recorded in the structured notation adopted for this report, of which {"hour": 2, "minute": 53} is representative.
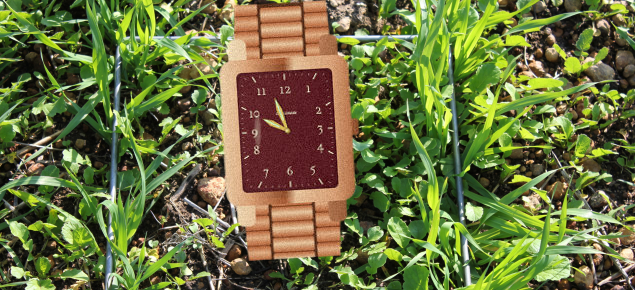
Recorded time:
{"hour": 9, "minute": 57}
